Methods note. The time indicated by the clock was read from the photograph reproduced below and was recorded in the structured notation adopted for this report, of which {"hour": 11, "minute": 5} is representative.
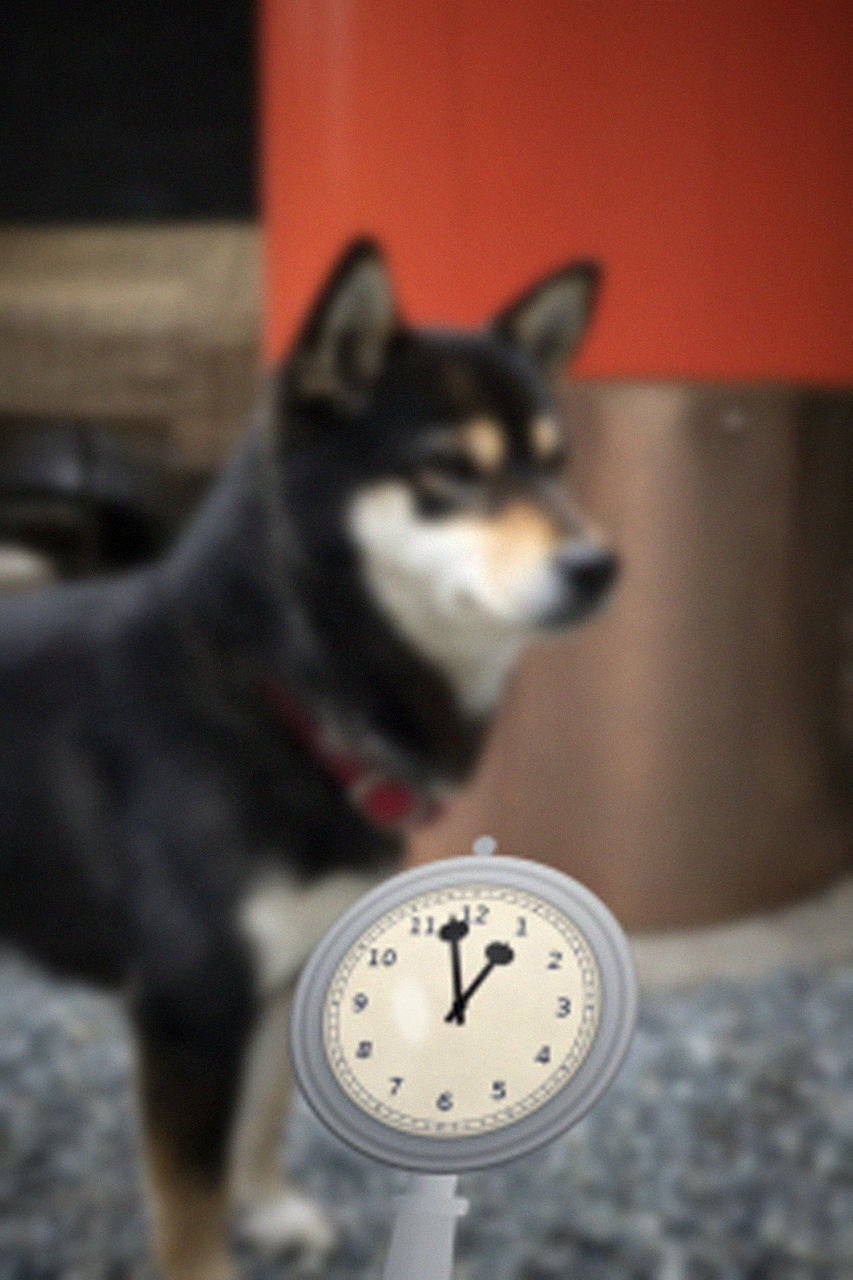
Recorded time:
{"hour": 12, "minute": 58}
